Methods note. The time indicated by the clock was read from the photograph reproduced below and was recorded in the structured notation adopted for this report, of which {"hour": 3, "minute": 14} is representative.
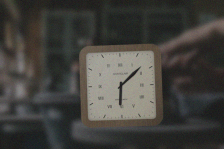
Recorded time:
{"hour": 6, "minute": 8}
